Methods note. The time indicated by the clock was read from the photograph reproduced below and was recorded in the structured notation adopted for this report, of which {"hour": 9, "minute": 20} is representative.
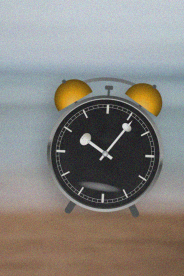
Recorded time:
{"hour": 10, "minute": 6}
